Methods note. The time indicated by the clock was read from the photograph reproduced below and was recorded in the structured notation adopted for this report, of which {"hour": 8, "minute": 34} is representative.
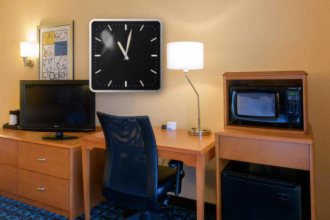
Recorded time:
{"hour": 11, "minute": 2}
